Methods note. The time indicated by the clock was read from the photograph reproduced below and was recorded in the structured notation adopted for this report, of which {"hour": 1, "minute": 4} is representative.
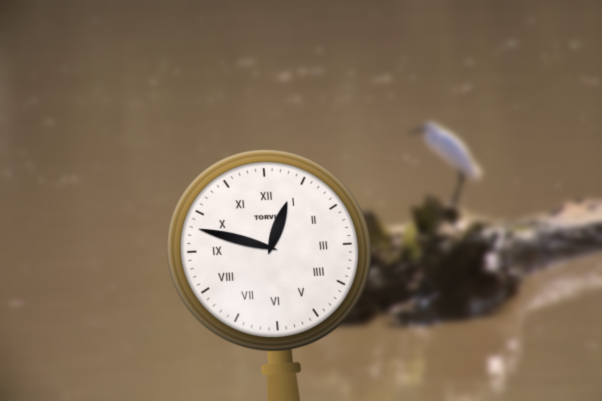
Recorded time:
{"hour": 12, "minute": 48}
